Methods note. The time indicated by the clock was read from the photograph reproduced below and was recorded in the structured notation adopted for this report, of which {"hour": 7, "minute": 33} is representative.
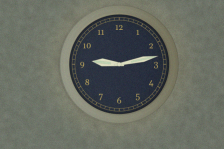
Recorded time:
{"hour": 9, "minute": 13}
